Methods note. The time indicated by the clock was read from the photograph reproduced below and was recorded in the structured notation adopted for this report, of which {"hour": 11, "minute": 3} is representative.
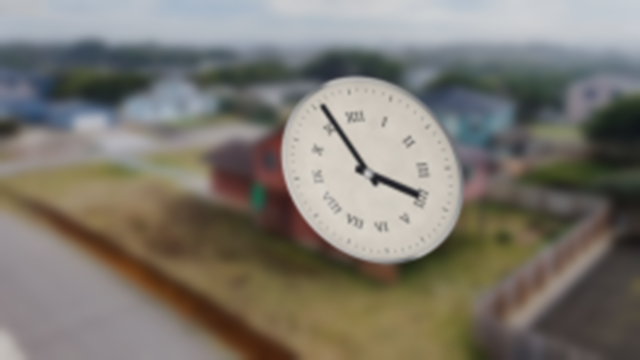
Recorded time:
{"hour": 3, "minute": 56}
